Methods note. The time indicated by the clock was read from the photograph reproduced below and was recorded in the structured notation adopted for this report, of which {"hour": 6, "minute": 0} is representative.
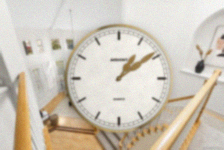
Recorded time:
{"hour": 1, "minute": 9}
